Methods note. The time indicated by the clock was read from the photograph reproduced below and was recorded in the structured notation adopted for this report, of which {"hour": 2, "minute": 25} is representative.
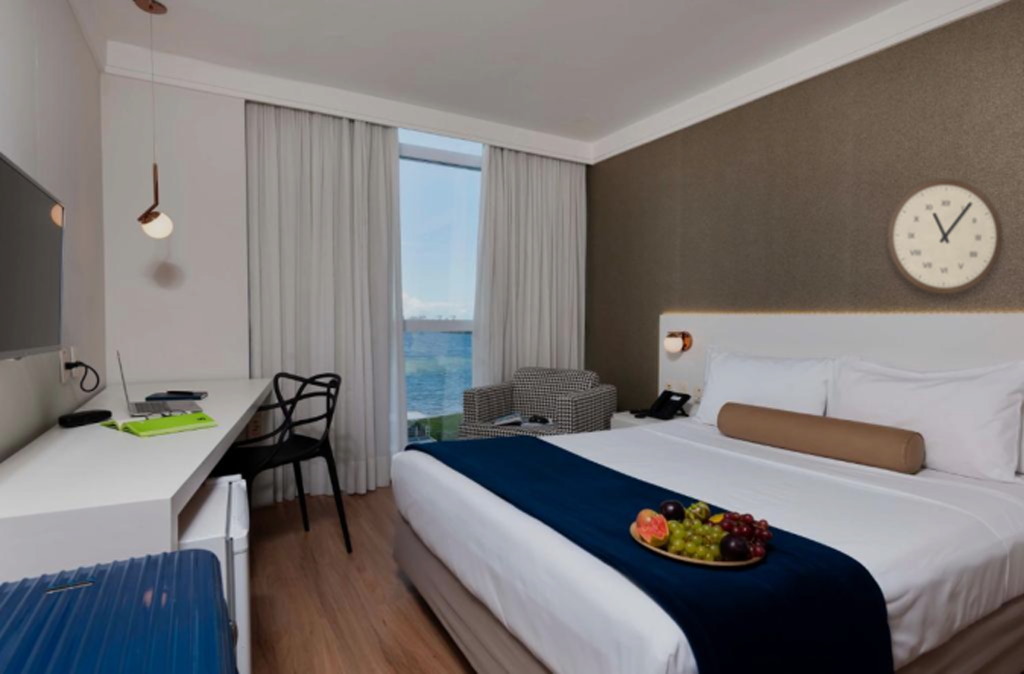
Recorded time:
{"hour": 11, "minute": 6}
